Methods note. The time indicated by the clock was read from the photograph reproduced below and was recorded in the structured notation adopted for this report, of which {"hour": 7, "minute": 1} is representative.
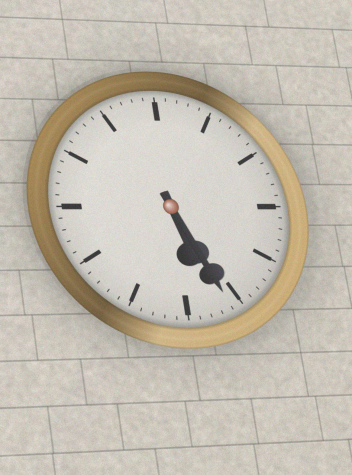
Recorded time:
{"hour": 5, "minute": 26}
